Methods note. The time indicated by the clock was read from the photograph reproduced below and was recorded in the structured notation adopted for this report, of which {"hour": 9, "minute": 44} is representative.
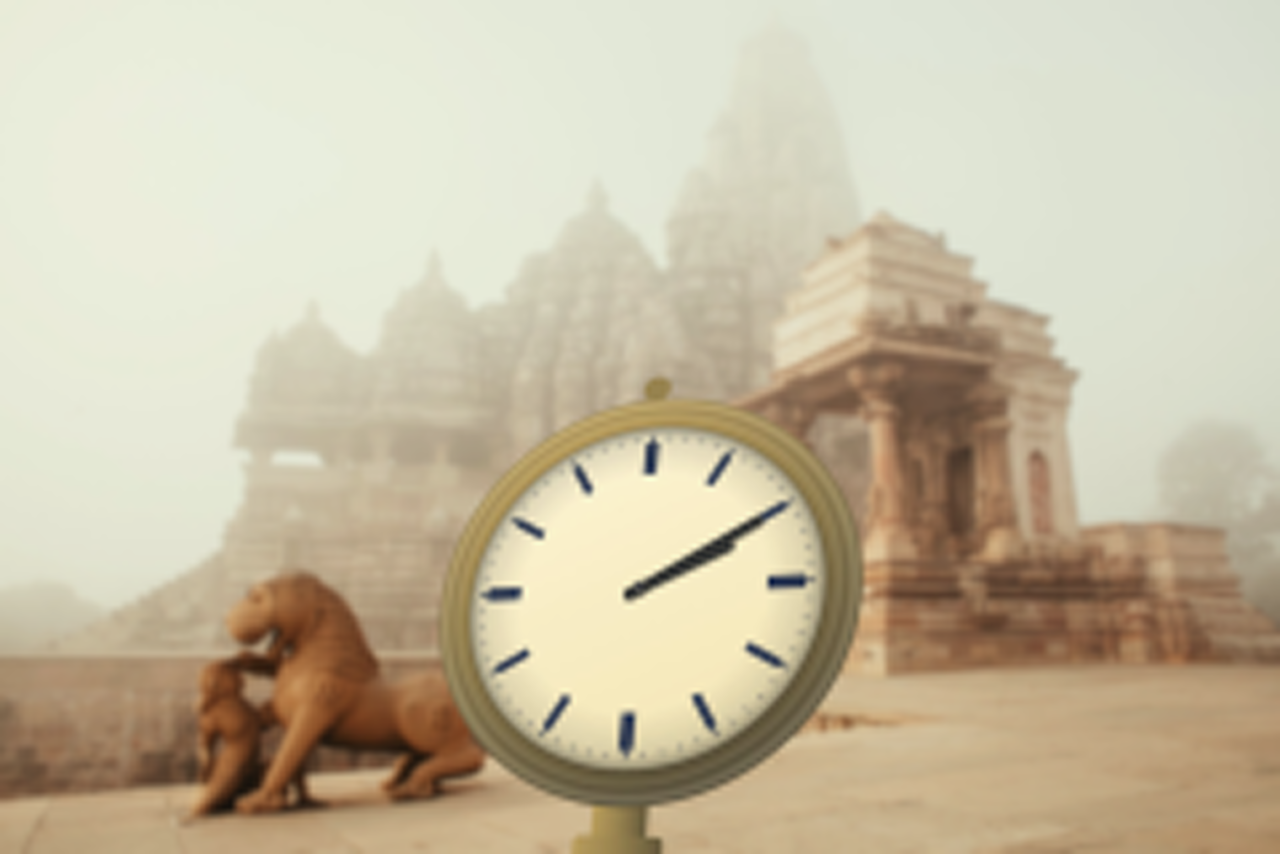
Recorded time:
{"hour": 2, "minute": 10}
